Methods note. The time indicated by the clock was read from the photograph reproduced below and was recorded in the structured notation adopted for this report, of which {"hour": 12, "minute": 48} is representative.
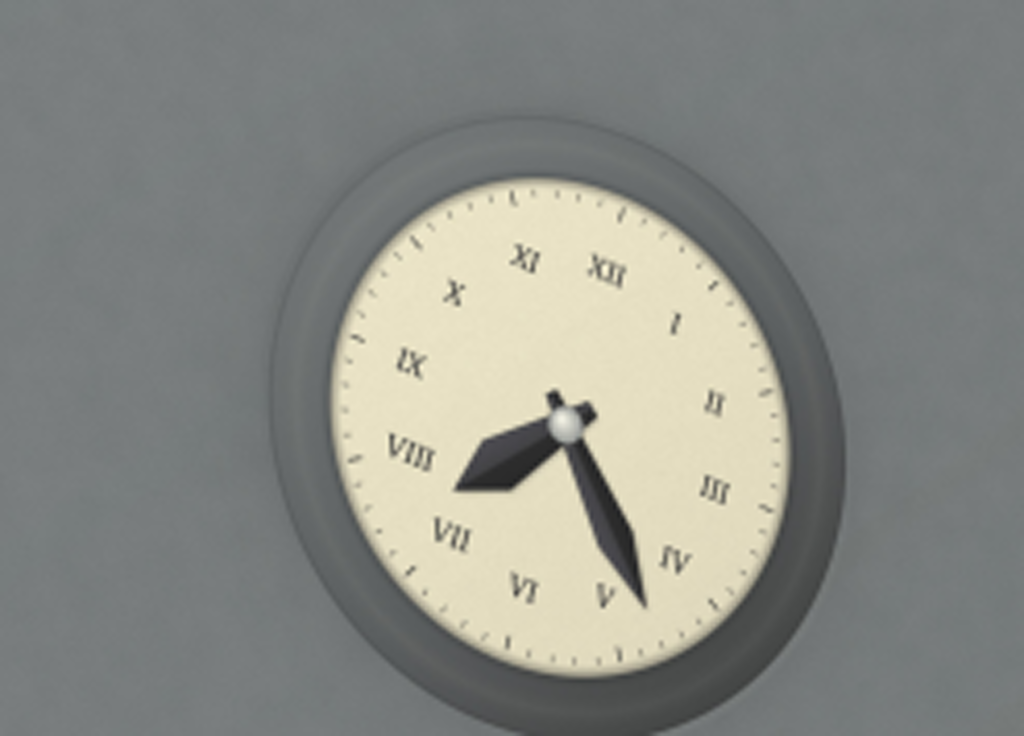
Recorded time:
{"hour": 7, "minute": 23}
